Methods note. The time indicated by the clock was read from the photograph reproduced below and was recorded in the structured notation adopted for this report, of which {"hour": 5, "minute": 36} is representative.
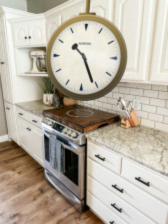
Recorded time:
{"hour": 10, "minute": 26}
